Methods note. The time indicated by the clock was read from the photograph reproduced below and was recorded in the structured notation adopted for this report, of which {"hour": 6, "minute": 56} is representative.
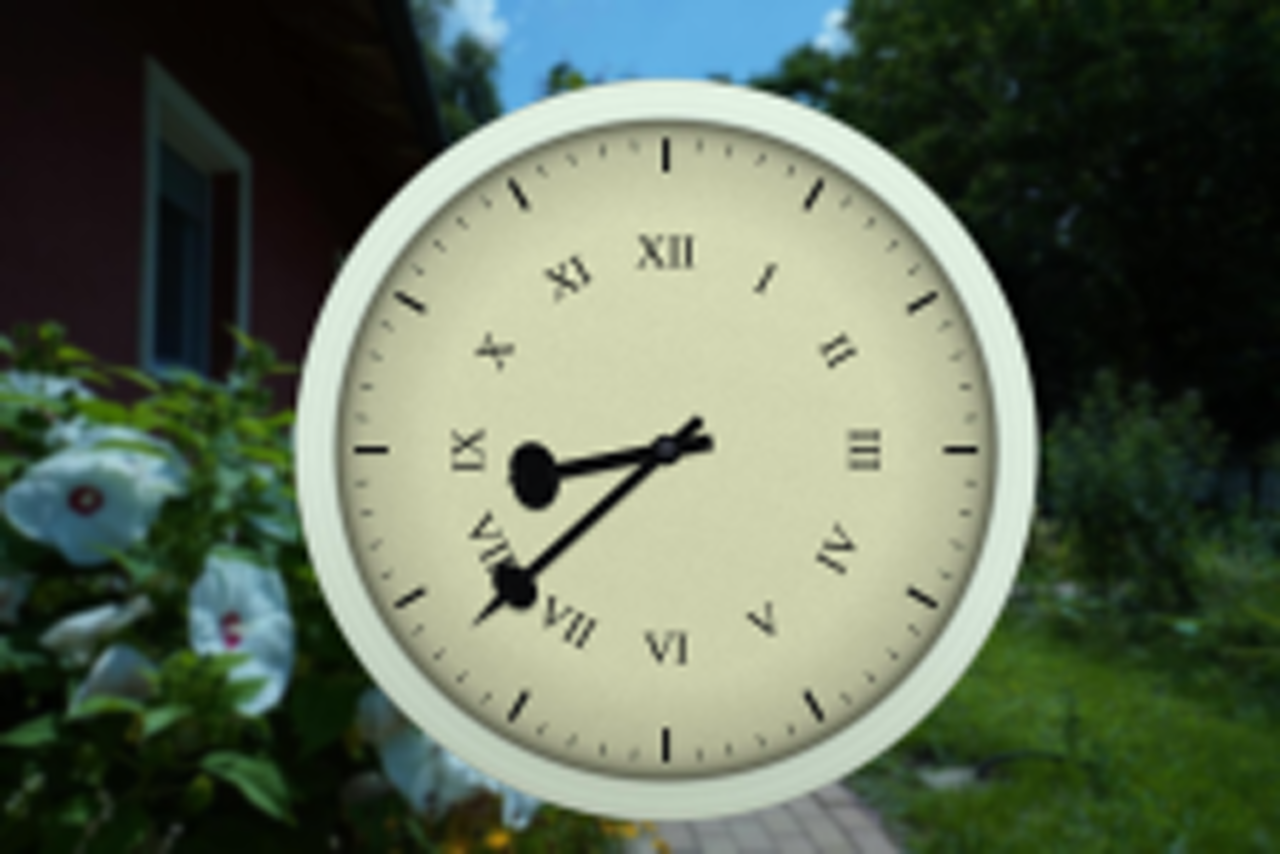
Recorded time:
{"hour": 8, "minute": 38}
